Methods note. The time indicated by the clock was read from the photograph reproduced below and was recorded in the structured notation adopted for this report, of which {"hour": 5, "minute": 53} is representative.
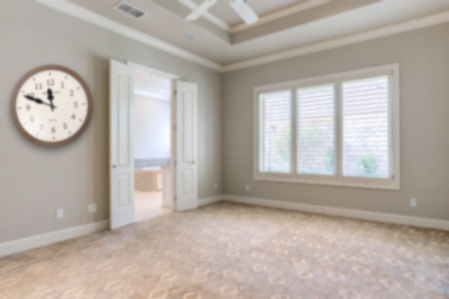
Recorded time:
{"hour": 11, "minute": 49}
